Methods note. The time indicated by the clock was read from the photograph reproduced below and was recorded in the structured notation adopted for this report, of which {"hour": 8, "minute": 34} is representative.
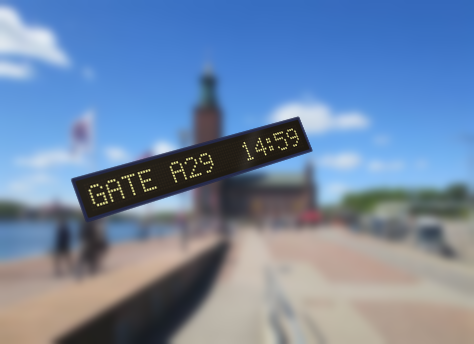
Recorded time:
{"hour": 14, "minute": 59}
